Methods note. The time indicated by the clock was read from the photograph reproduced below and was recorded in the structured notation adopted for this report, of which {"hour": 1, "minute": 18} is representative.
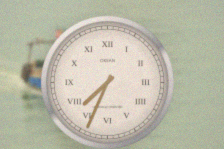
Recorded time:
{"hour": 7, "minute": 34}
